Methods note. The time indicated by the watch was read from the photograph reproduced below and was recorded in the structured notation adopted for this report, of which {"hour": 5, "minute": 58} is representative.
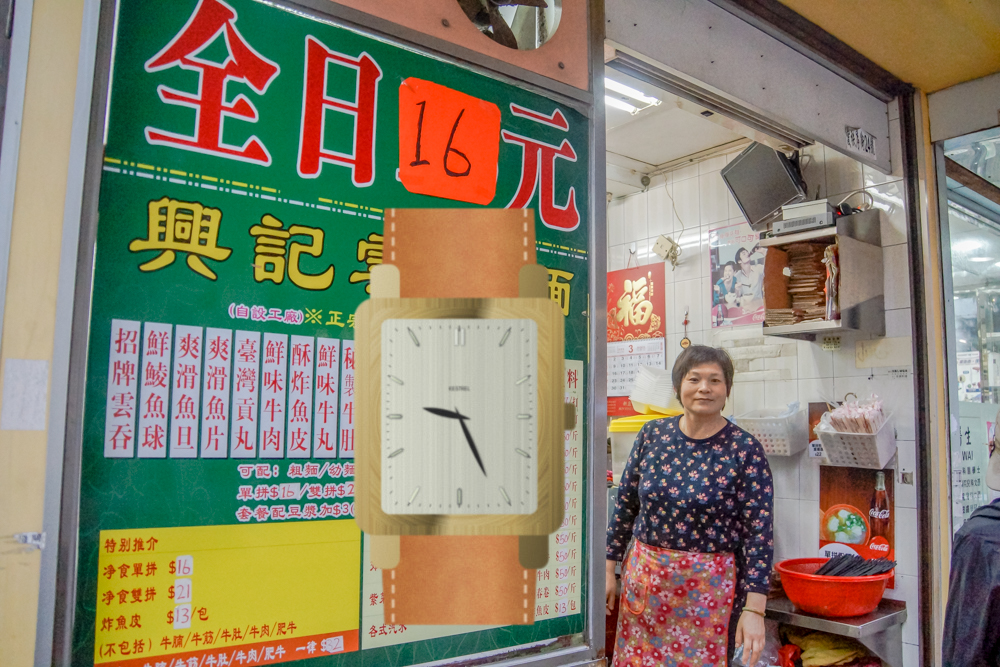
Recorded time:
{"hour": 9, "minute": 26}
